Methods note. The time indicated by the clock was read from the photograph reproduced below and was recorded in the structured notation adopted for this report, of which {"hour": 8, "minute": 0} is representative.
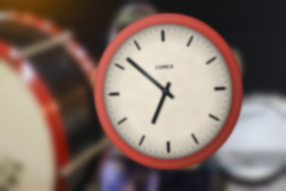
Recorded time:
{"hour": 6, "minute": 52}
